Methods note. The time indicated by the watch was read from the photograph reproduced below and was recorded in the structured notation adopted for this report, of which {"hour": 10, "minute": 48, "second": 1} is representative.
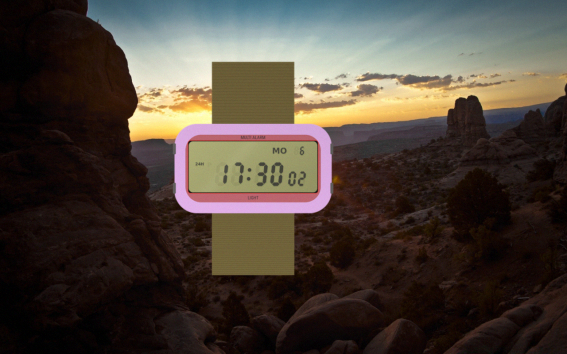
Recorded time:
{"hour": 17, "minute": 30, "second": 2}
